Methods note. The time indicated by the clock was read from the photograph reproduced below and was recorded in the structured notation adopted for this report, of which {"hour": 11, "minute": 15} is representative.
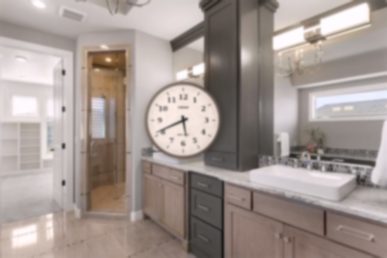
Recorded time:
{"hour": 5, "minute": 41}
